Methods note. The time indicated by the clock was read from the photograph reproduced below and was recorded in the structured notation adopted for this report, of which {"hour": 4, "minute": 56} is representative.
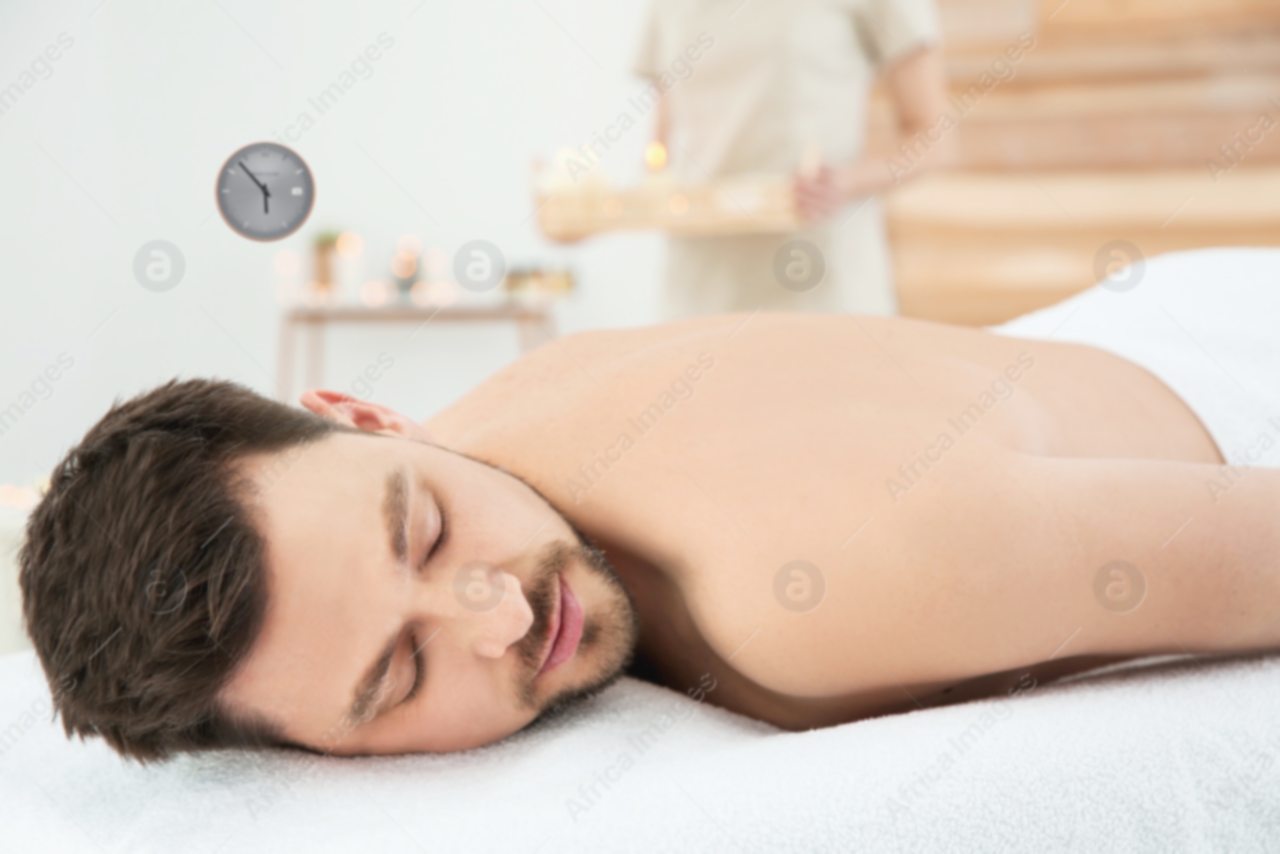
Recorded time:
{"hour": 5, "minute": 53}
